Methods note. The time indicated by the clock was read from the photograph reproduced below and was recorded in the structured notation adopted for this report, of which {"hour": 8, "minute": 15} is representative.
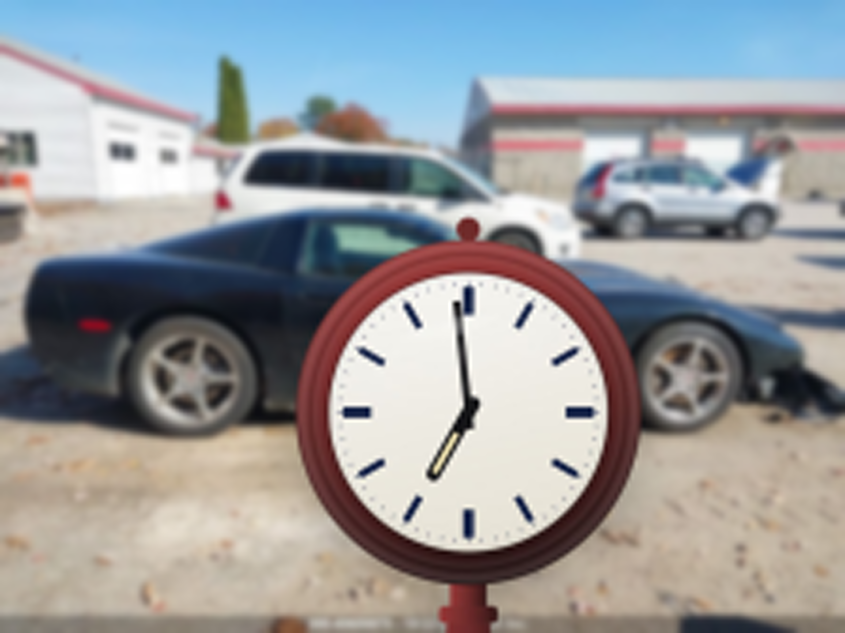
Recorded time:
{"hour": 6, "minute": 59}
